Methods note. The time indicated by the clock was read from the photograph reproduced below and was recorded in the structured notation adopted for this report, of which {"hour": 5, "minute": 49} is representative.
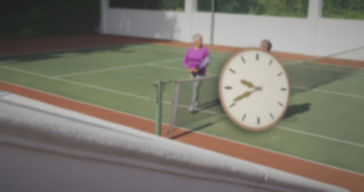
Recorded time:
{"hour": 9, "minute": 41}
